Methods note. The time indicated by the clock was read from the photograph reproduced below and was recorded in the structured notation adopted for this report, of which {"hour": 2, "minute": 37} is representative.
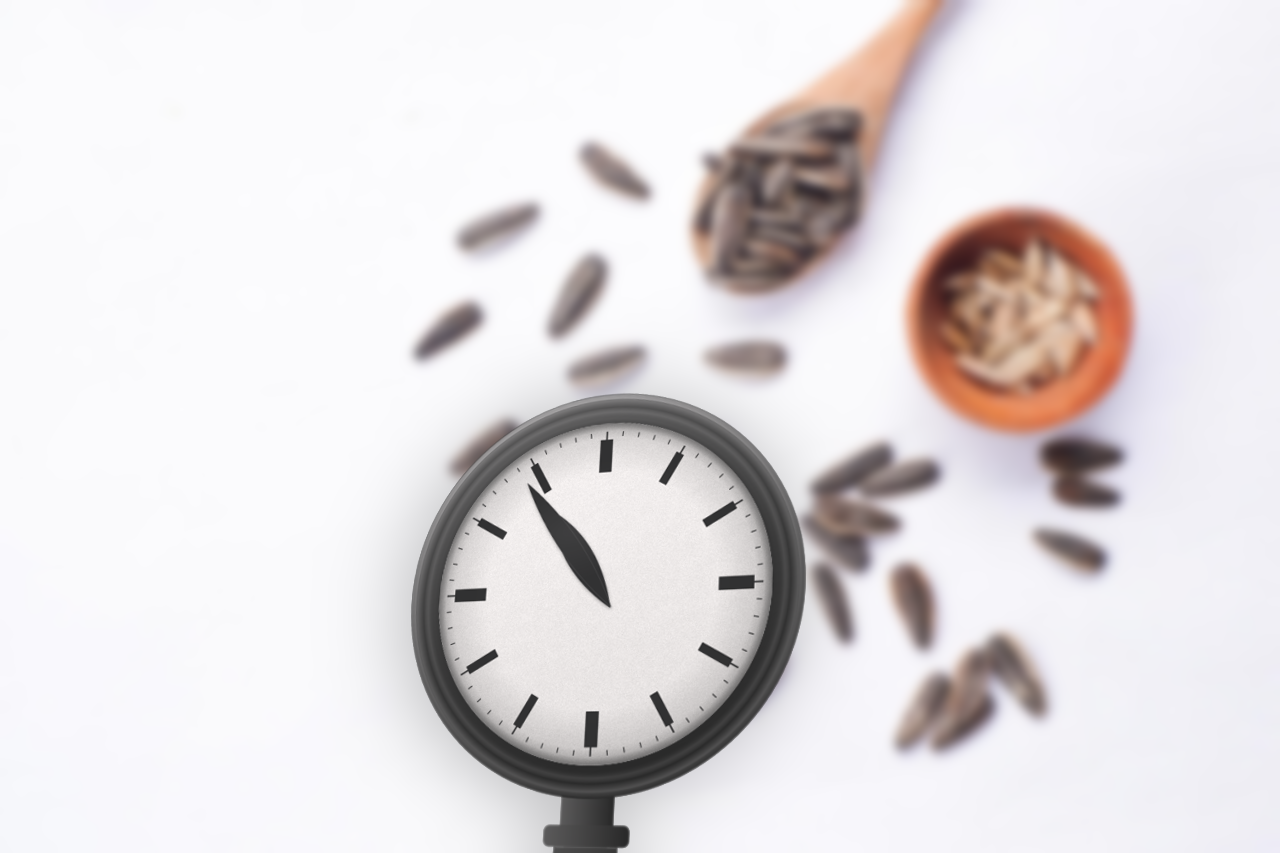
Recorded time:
{"hour": 10, "minute": 54}
